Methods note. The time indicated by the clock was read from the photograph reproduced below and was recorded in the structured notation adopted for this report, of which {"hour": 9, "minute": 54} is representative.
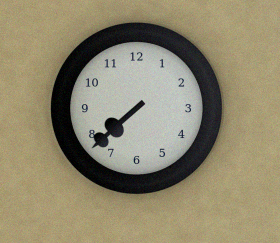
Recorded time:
{"hour": 7, "minute": 38}
